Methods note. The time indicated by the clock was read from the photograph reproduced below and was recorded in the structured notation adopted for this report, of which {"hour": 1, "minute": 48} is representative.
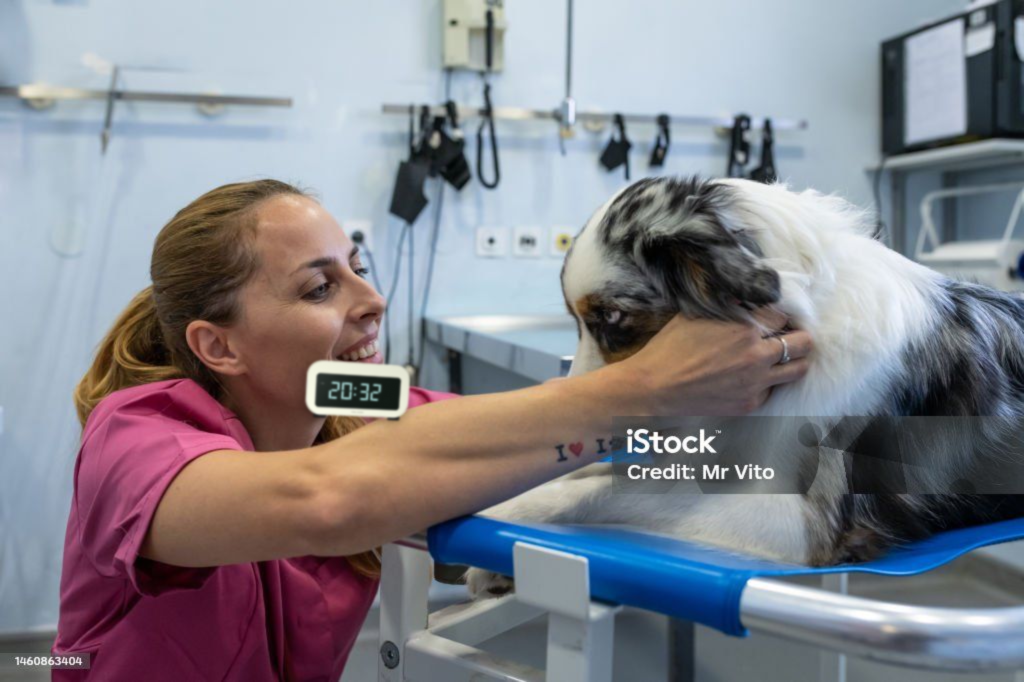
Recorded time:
{"hour": 20, "minute": 32}
